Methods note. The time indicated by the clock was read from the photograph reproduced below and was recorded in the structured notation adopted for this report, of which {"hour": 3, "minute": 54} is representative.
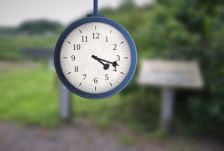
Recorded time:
{"hour": 4, "minute": 18}
